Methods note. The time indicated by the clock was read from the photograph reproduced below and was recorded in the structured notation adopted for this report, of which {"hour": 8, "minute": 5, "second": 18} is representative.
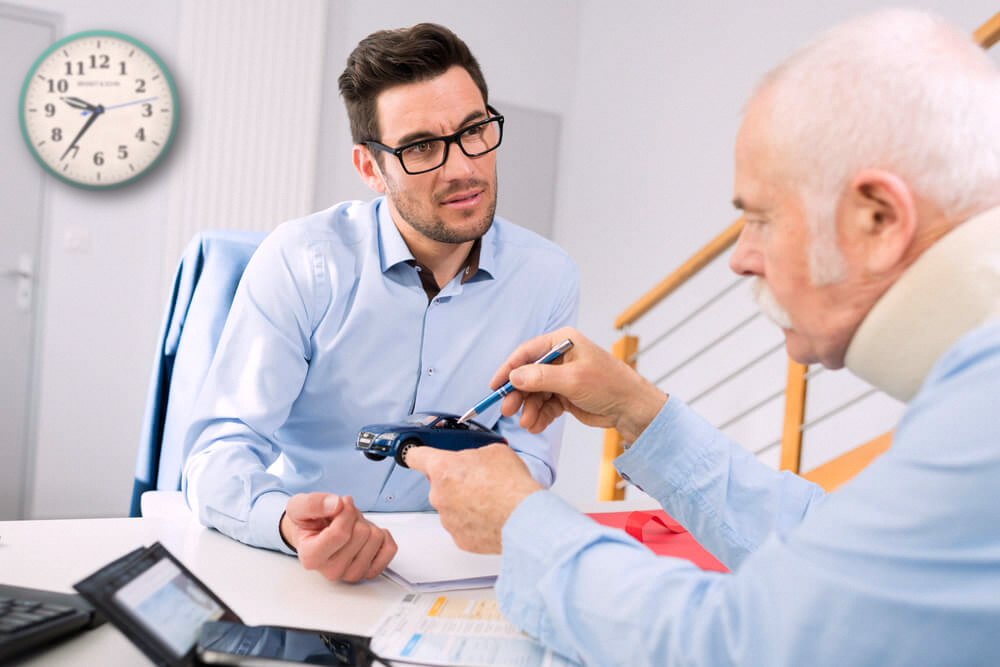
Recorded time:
{"hour": 9, "minute": 36, "second": 13}
